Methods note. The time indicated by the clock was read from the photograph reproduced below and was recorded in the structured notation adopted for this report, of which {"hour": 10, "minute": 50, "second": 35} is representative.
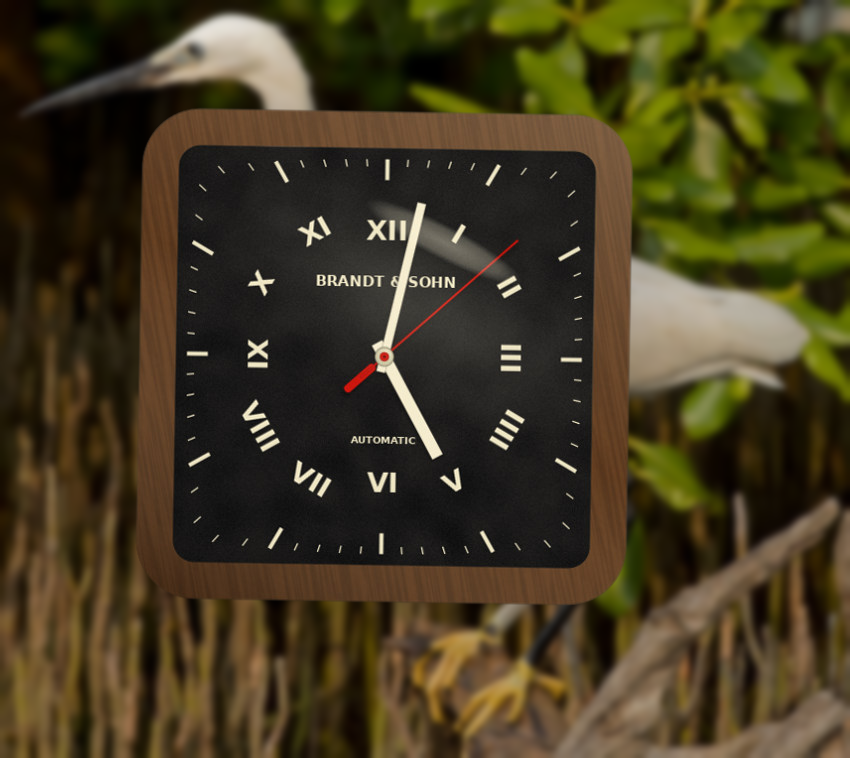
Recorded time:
{"hour": 5, "minute": 2, "second": 8}
